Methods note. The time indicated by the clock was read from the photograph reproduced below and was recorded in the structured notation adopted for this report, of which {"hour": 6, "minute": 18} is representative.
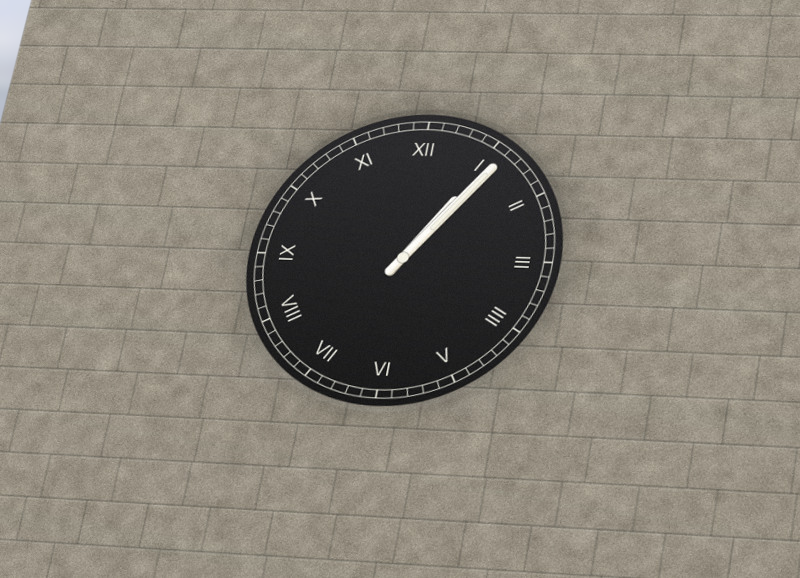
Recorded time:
{"hour": 1, "minute": 6}
